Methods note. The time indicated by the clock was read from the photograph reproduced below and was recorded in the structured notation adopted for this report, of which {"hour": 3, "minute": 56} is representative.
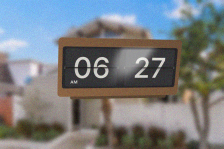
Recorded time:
{"hour": 6, "minute": 27}
